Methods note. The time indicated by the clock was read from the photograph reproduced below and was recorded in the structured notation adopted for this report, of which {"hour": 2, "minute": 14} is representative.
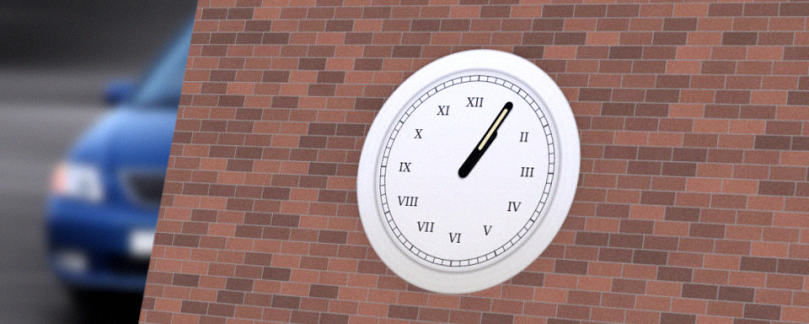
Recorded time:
{"hour": 1, "minute": 5}
